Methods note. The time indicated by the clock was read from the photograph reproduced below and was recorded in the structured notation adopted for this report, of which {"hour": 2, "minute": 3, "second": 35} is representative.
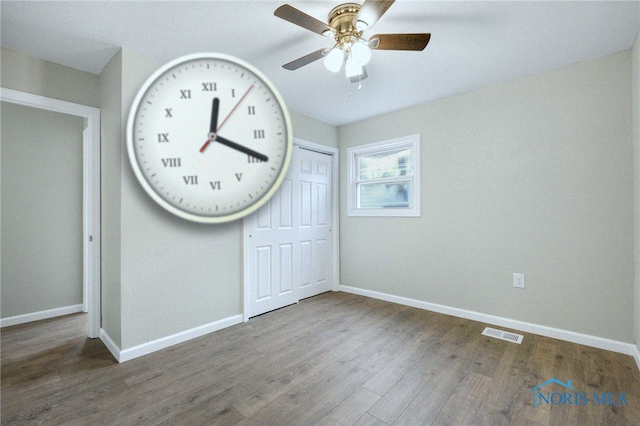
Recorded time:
{"hour": 12, "minute": 19, "second": 7}
